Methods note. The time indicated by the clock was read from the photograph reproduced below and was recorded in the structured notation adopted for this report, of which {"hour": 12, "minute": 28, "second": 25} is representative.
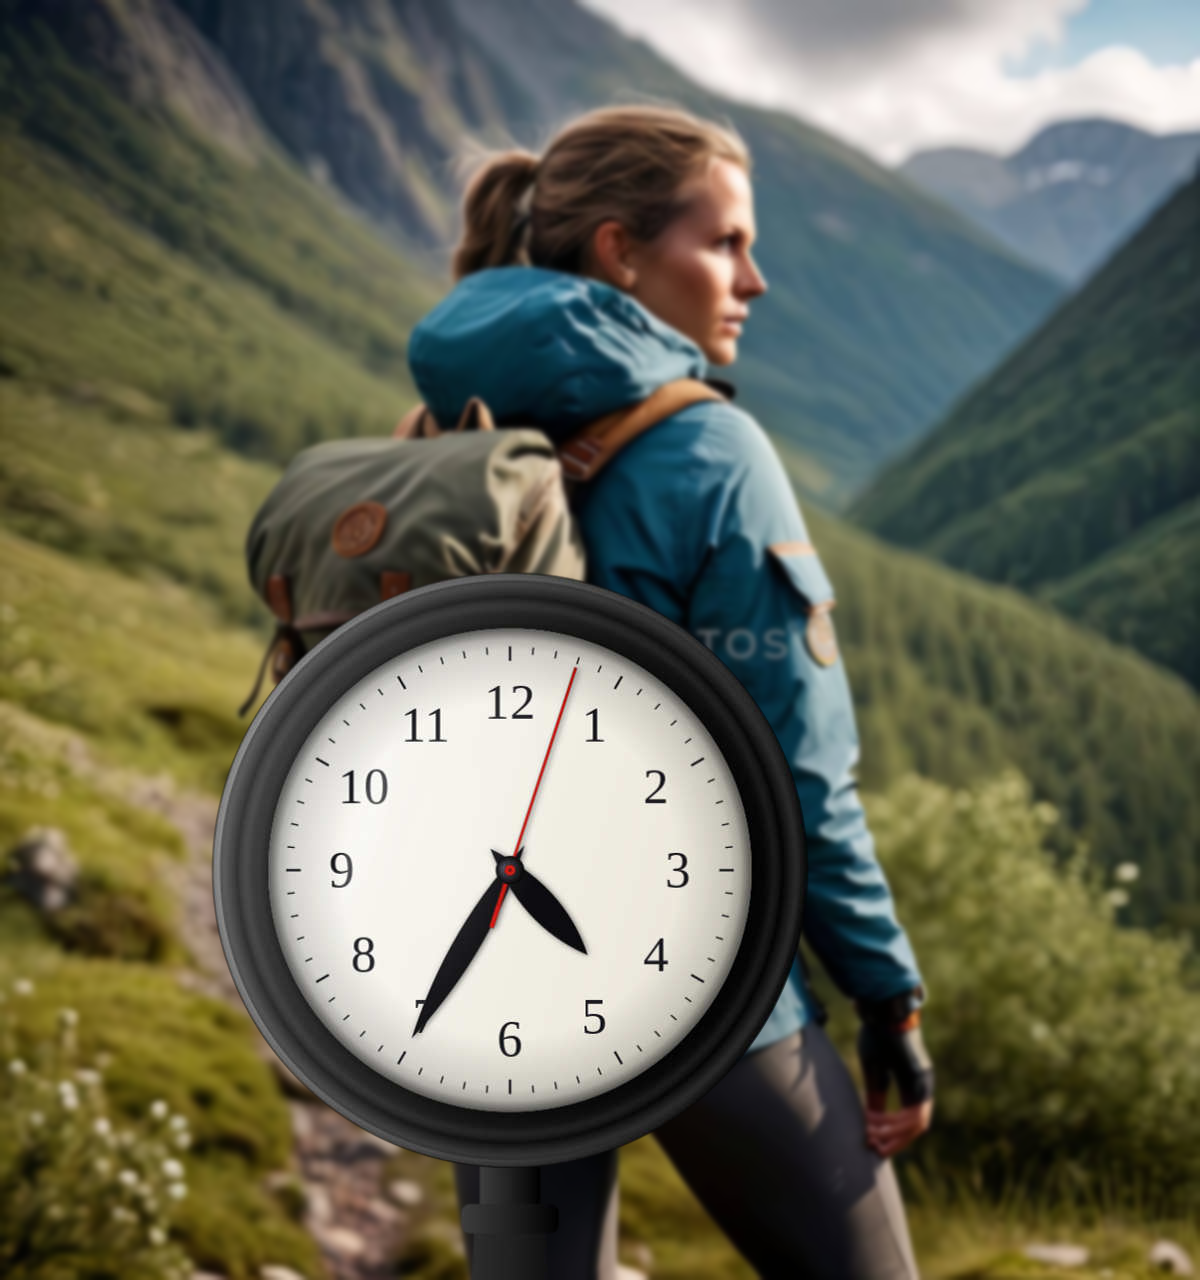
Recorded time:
{"hour": 4, "minute": 35, "second": 3}
